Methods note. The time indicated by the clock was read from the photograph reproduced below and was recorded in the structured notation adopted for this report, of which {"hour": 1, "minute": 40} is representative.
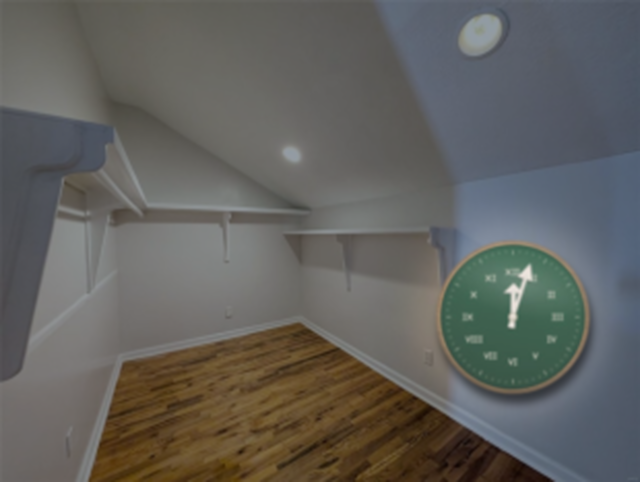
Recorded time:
{"hour": 12, "minute": 3}
